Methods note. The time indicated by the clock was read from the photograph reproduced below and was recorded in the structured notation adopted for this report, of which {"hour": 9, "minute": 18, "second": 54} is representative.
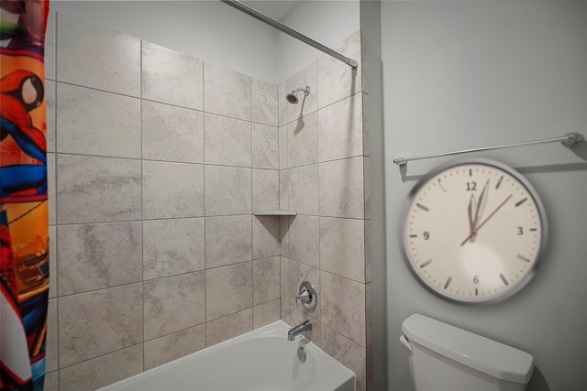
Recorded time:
{"hour": 12, "minute": 3, "second": 8}
